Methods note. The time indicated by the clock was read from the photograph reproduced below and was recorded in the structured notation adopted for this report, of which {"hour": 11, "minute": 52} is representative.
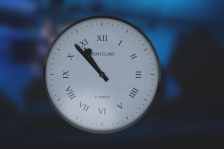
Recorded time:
{"hour": 10, "minute": 53}
